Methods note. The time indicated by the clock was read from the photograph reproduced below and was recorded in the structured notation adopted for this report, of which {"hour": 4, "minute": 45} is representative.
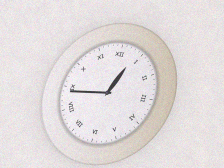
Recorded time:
{"hour": 12, "minute": 44}
